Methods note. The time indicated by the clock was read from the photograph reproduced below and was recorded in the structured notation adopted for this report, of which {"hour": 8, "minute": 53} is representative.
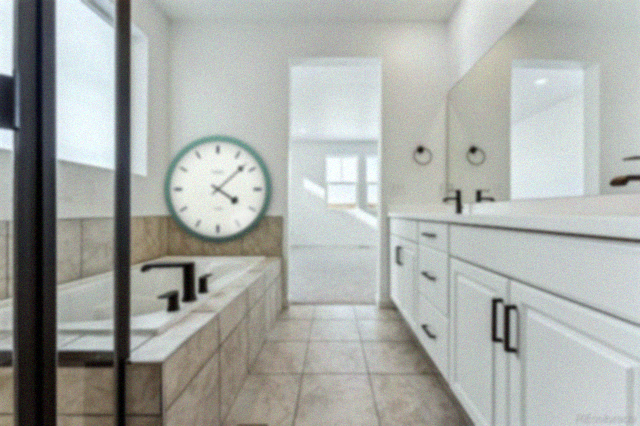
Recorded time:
{"hour": 4, "minute": 8}
